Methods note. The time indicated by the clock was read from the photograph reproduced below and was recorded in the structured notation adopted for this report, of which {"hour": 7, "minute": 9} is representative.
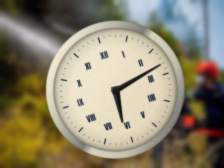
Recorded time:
{"hour": 6, "minute": 13}
